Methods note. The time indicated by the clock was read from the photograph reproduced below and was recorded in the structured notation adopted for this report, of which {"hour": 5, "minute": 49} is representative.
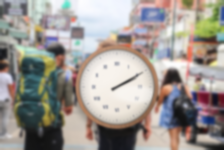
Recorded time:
{"hour": 2, "minute": 10}
